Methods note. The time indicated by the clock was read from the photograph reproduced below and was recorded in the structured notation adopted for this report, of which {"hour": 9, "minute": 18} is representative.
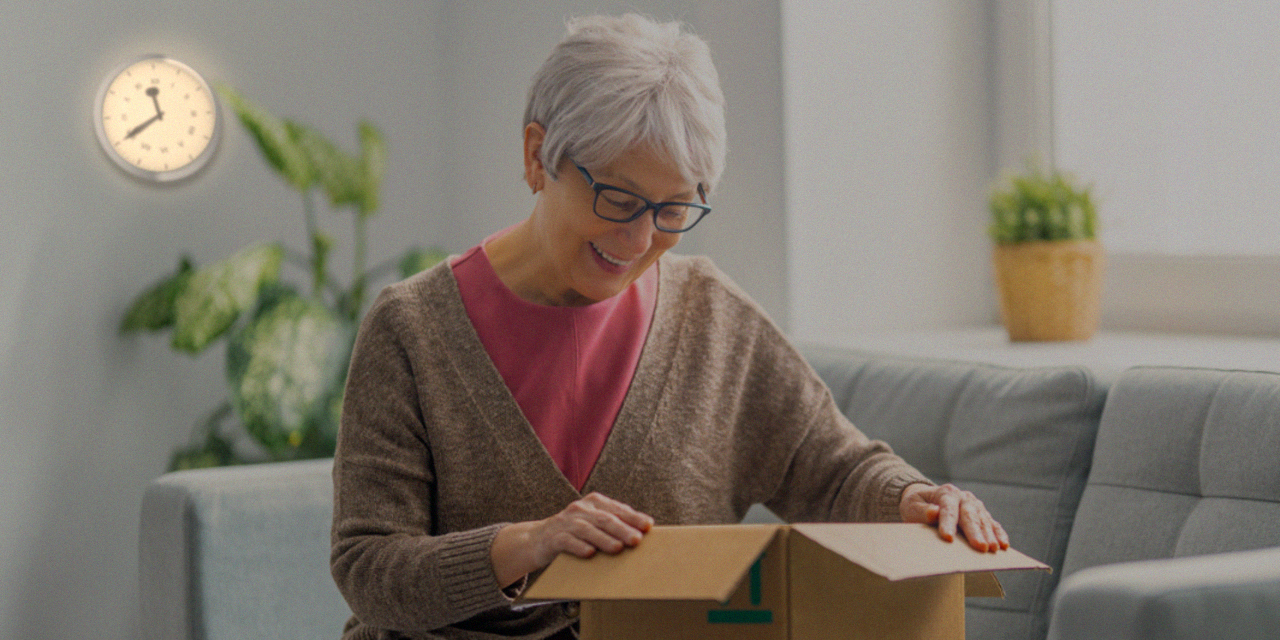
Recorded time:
{"hour": 11, "minute": 40}
